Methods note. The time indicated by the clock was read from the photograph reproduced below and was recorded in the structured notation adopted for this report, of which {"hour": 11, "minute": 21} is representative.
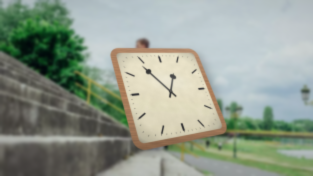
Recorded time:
{"hour": 12, "minute": 54}
